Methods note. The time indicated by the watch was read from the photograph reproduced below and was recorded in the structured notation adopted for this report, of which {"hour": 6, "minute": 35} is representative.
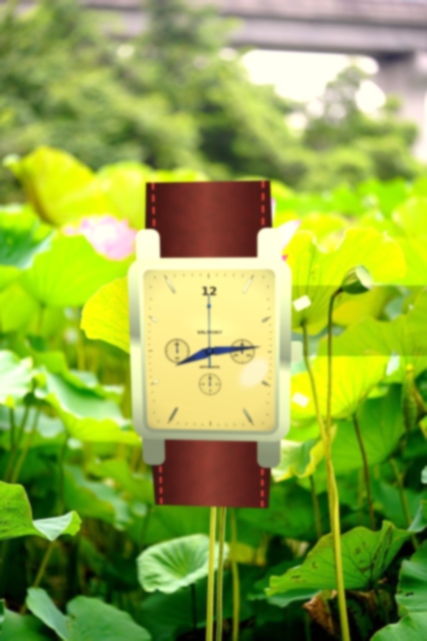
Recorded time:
{"hour": 8, "minute": 14}
